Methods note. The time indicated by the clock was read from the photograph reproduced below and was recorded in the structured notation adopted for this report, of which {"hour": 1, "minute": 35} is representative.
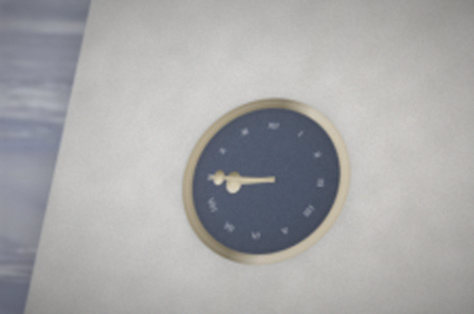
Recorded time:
{"hour": 8, "minute": 45}
